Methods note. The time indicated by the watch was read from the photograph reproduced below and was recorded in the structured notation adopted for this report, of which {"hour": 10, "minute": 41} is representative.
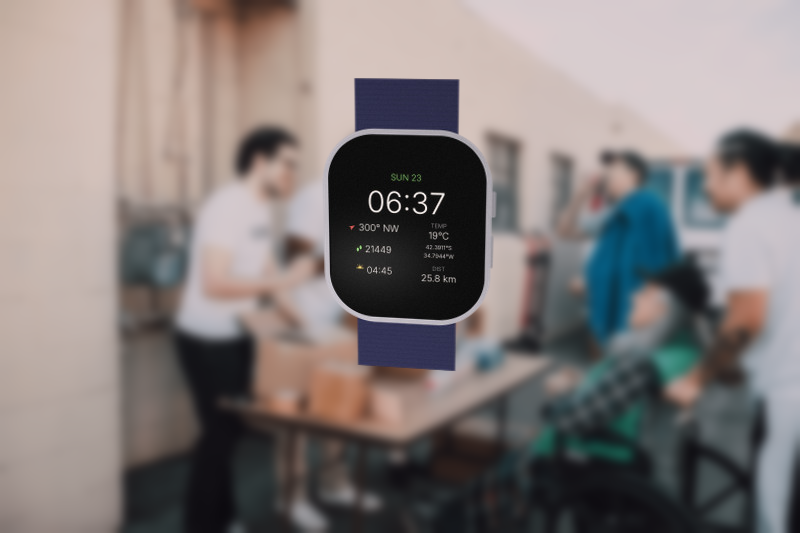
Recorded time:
{"hour": 6, "minute": 37}
